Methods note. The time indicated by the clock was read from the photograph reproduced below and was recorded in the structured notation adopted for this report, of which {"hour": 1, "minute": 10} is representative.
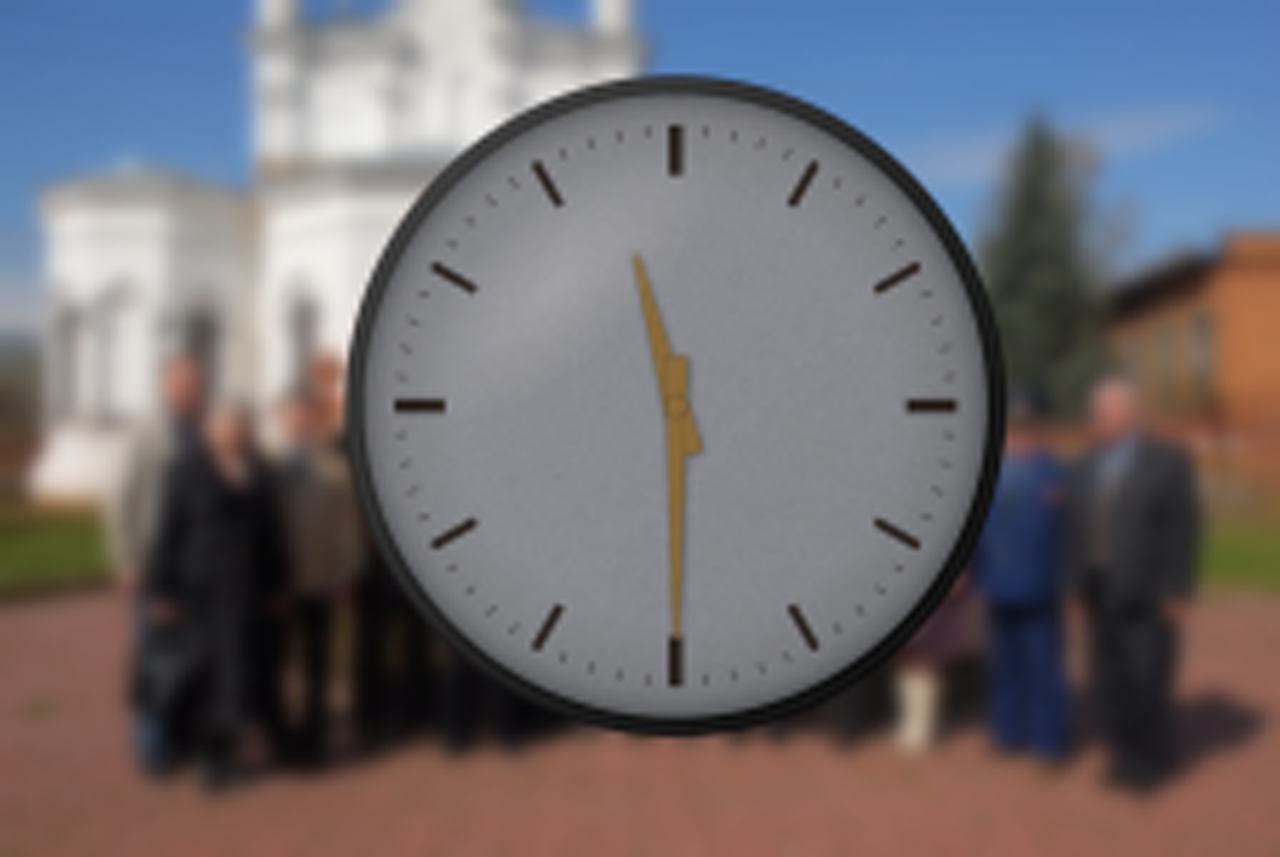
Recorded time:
{"hour": 11, "minute": 30}
